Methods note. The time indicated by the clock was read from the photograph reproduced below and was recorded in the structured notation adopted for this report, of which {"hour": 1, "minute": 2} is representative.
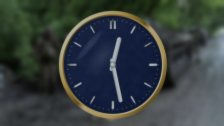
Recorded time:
{"hour": 12, "minute": 28}
